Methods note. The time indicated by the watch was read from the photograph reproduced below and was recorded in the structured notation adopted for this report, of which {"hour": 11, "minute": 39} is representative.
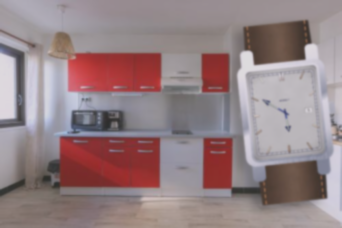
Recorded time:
{"hour": 5, "minute": 51}
